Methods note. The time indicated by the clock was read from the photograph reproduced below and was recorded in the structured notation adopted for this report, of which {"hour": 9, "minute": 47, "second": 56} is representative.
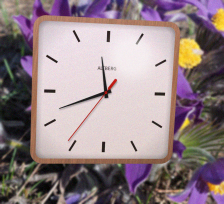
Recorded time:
{"hour": 11, "minute": 41, "second": 36}
